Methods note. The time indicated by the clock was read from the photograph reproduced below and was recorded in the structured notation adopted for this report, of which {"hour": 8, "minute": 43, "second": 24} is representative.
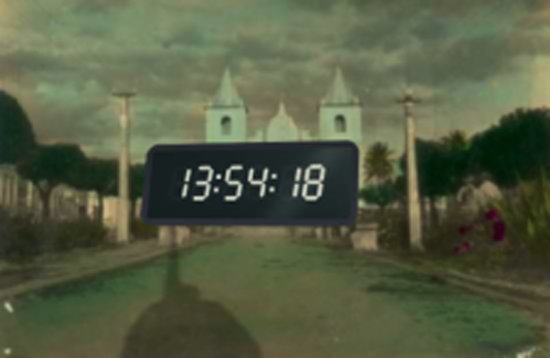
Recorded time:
{"hour": 13, "minute": 54, "second": 18}
